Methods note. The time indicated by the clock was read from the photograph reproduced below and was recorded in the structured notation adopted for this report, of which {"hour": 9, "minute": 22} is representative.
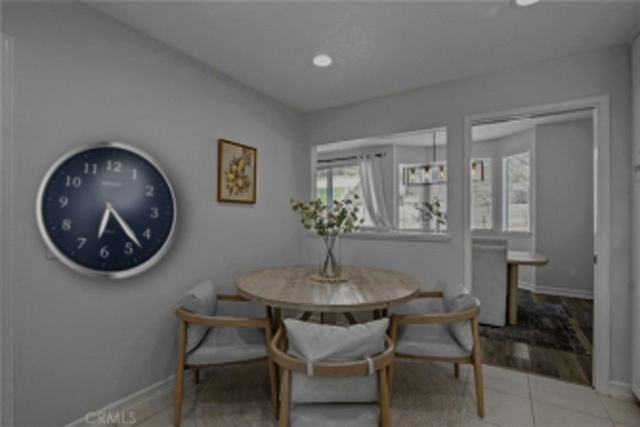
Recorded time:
{"hour": 6, "minute": 23}
